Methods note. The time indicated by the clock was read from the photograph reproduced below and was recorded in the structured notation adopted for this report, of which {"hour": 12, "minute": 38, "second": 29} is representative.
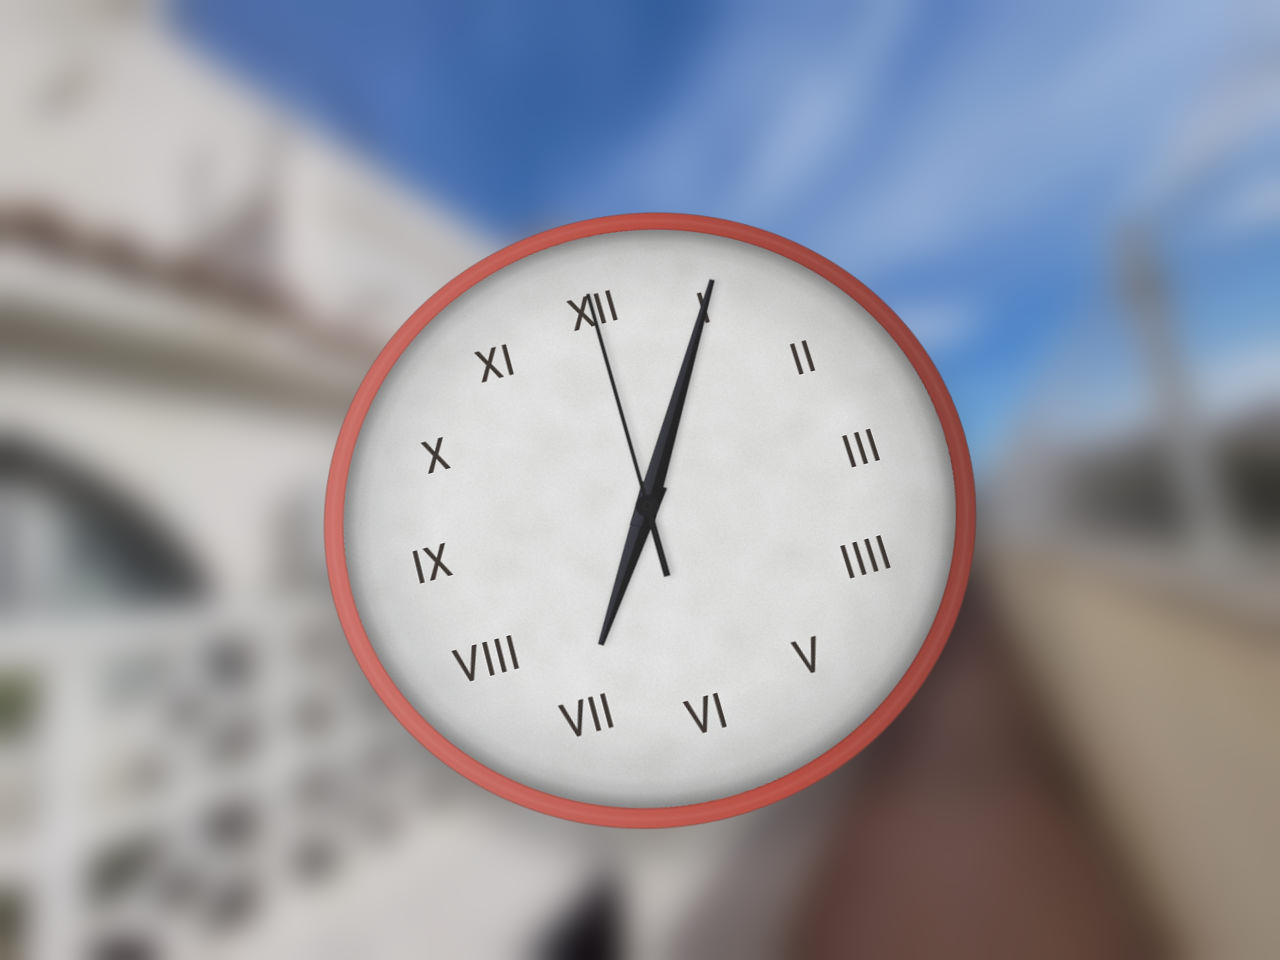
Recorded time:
{"hour": 7, "minute": 5, "second": 0}
